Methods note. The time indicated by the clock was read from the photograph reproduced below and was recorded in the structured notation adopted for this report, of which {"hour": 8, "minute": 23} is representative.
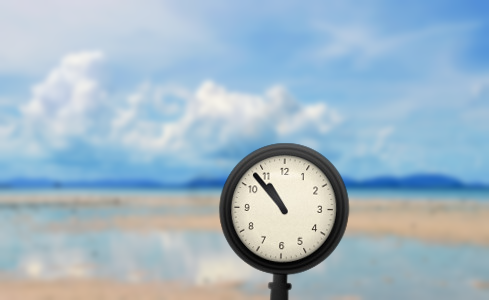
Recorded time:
{"hour": 10, "minute": 53}
